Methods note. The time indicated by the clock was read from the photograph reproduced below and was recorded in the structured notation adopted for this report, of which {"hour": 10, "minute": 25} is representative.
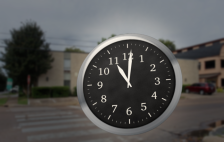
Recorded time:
{"hour": 11, "minute": 1}
